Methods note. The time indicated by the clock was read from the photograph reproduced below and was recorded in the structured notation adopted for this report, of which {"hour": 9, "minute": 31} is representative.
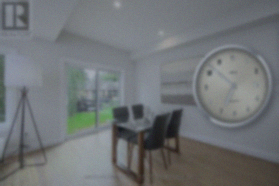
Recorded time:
{"hour": 6, "minute": 52}
